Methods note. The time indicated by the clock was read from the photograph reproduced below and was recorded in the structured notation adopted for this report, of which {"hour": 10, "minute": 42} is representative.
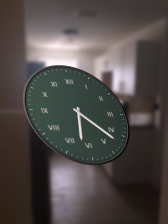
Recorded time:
{"hour": 6, "minute": 22}
